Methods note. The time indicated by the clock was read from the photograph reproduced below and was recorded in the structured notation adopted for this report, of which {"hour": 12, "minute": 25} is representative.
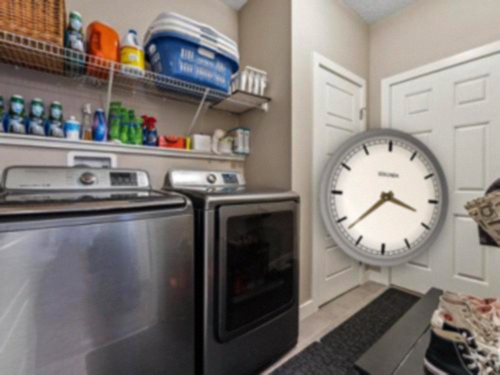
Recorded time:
{"hour": 3, "minute": 38}
